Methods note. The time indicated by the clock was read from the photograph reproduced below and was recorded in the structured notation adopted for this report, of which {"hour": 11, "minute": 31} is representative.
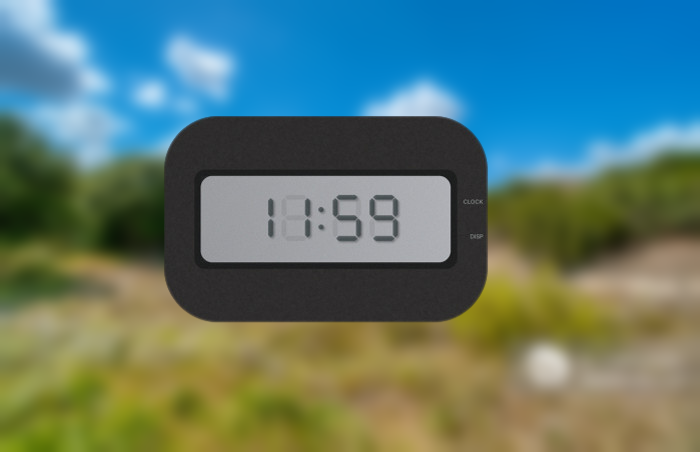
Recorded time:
{"hour": 11, "minute": 59}
